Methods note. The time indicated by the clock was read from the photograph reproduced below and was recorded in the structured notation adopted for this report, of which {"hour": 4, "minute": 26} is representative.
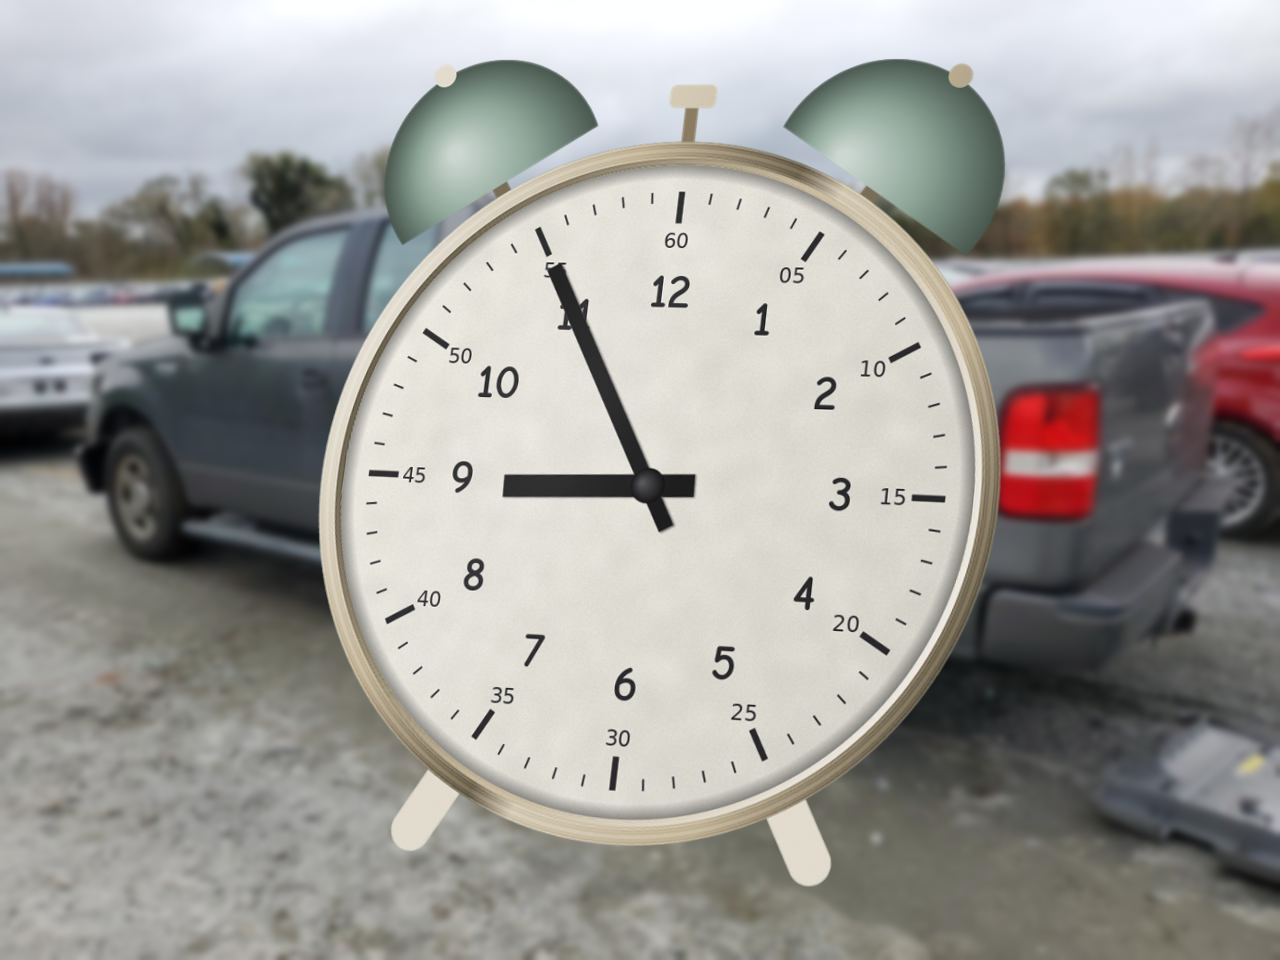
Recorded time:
{"hour": 8, "minute": 55}
